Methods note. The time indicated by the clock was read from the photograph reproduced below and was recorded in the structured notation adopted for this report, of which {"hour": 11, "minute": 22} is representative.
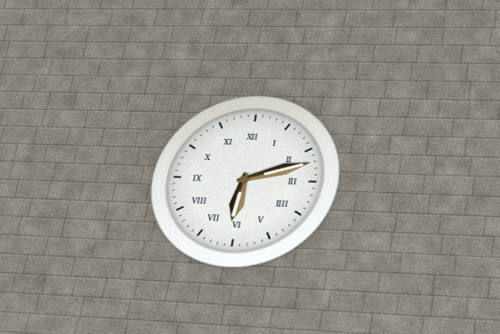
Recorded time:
{"hour": 6, "minute": 12}
